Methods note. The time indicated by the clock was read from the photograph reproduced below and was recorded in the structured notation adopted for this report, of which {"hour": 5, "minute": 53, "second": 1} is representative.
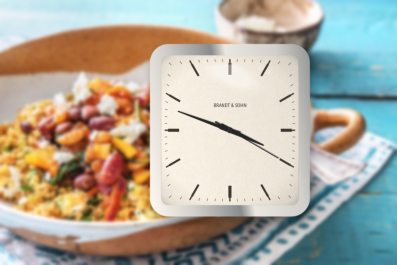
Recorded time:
{"hour": 3, "minute": 48, "second": 20}
